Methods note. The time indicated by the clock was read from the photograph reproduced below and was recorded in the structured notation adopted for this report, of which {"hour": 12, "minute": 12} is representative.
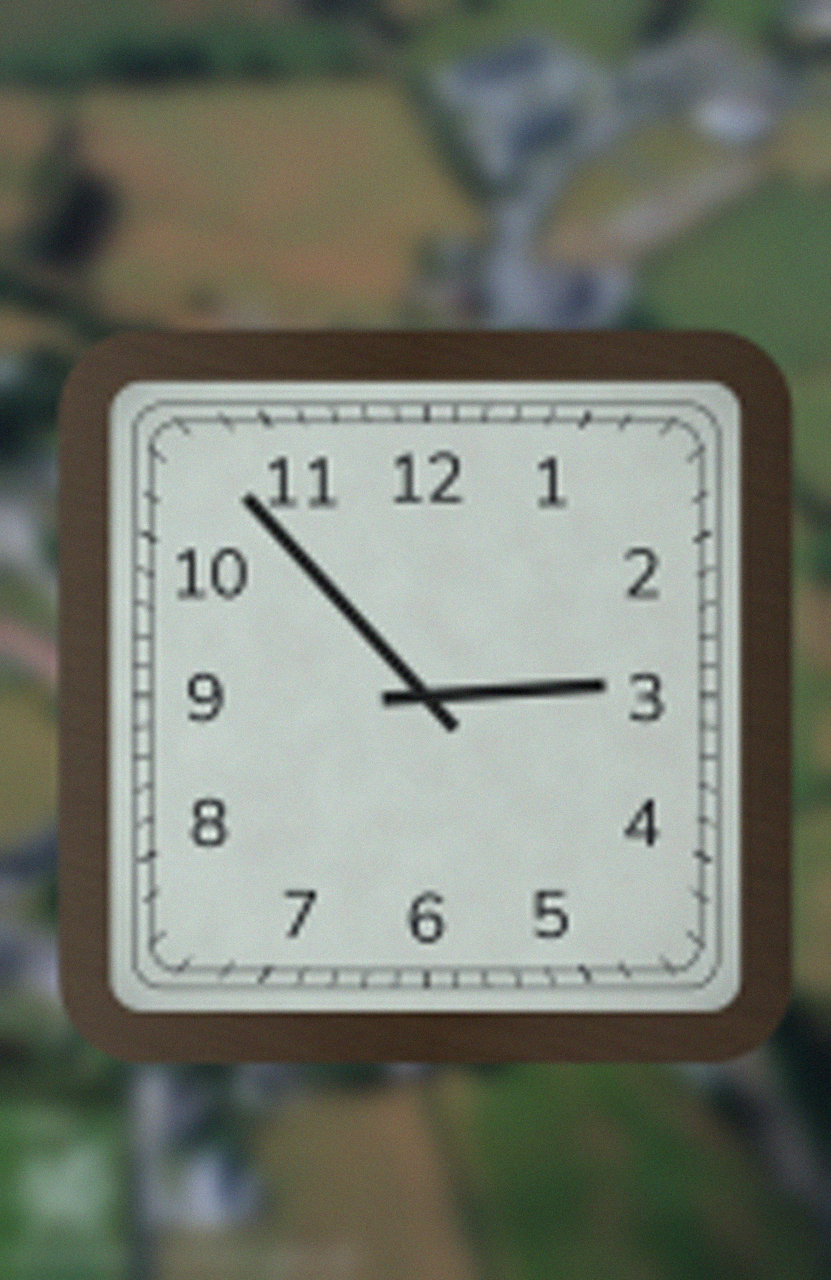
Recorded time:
{"hour": 2, "minute": 53}
